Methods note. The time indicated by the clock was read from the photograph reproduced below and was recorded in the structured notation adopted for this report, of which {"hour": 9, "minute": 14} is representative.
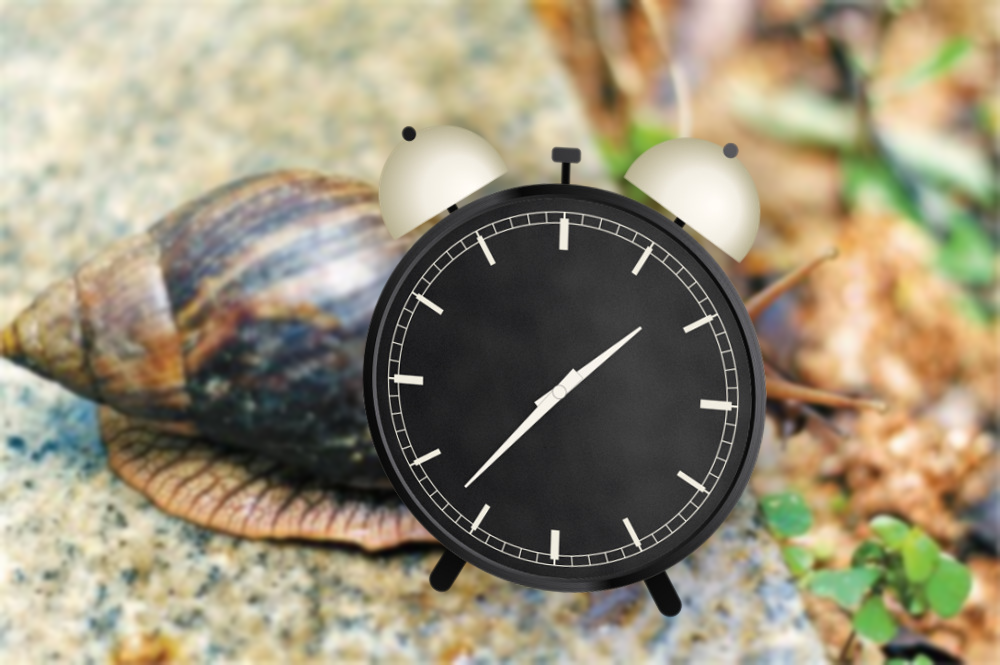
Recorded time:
{"hour": 1, "minute": 37}
